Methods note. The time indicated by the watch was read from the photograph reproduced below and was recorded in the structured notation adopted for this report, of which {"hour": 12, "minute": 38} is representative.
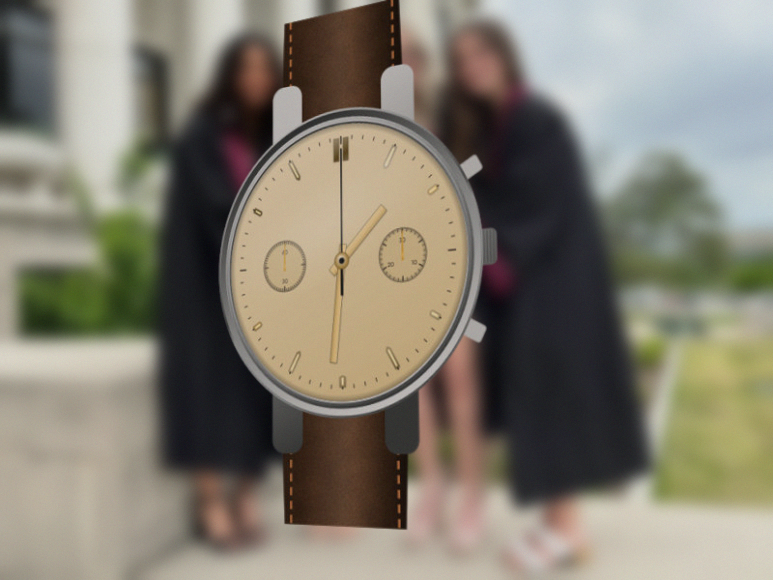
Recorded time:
{"hour": 1, "minute": 31}
